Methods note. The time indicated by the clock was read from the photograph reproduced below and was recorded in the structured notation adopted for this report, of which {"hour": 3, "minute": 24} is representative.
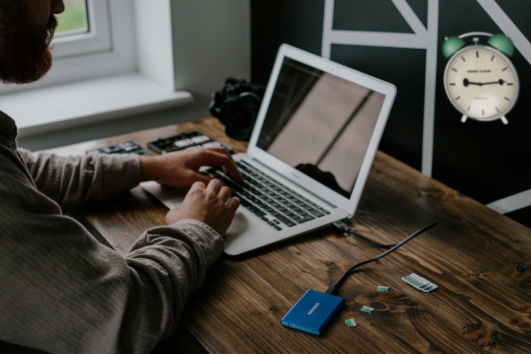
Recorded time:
{"hour": 9, "minute": 14}
